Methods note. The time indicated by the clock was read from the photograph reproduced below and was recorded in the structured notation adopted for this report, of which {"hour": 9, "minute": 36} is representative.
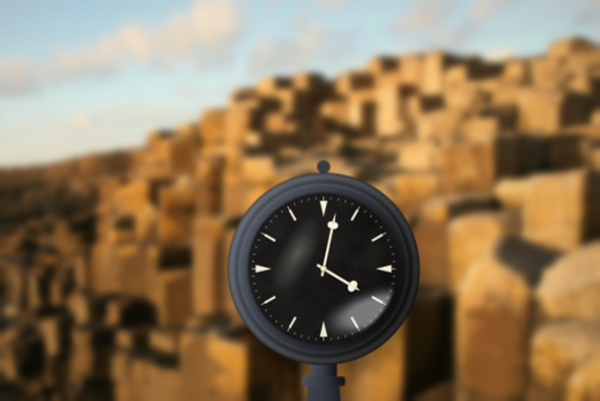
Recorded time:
{"hour": 4, "minute": 2}
